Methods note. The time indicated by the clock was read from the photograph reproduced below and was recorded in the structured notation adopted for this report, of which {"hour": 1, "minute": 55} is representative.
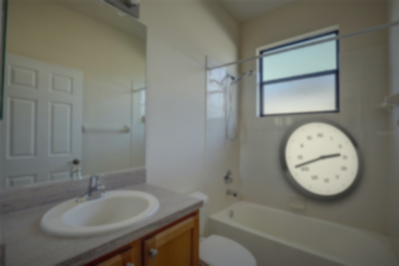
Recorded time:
{"hour": 2, "minute": 42}
